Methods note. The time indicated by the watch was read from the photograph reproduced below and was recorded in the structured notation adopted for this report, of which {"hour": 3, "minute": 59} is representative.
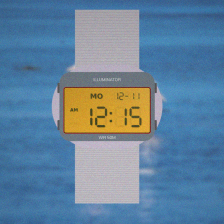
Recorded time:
{"hour": 12, "minute": 15}
